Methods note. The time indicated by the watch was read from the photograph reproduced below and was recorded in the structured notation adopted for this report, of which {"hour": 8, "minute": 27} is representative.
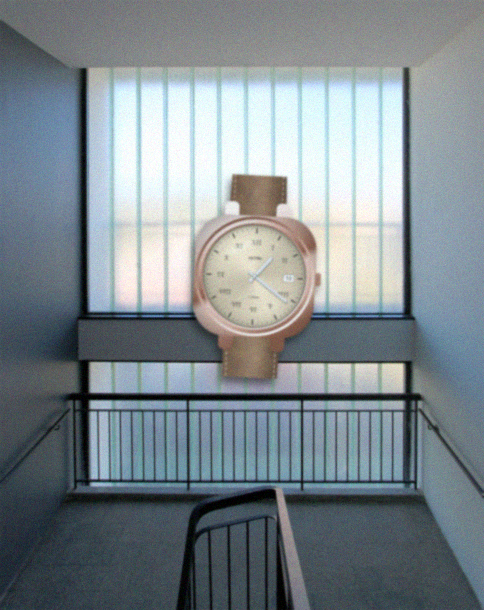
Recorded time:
{"hour": 1, "minute": 21}
